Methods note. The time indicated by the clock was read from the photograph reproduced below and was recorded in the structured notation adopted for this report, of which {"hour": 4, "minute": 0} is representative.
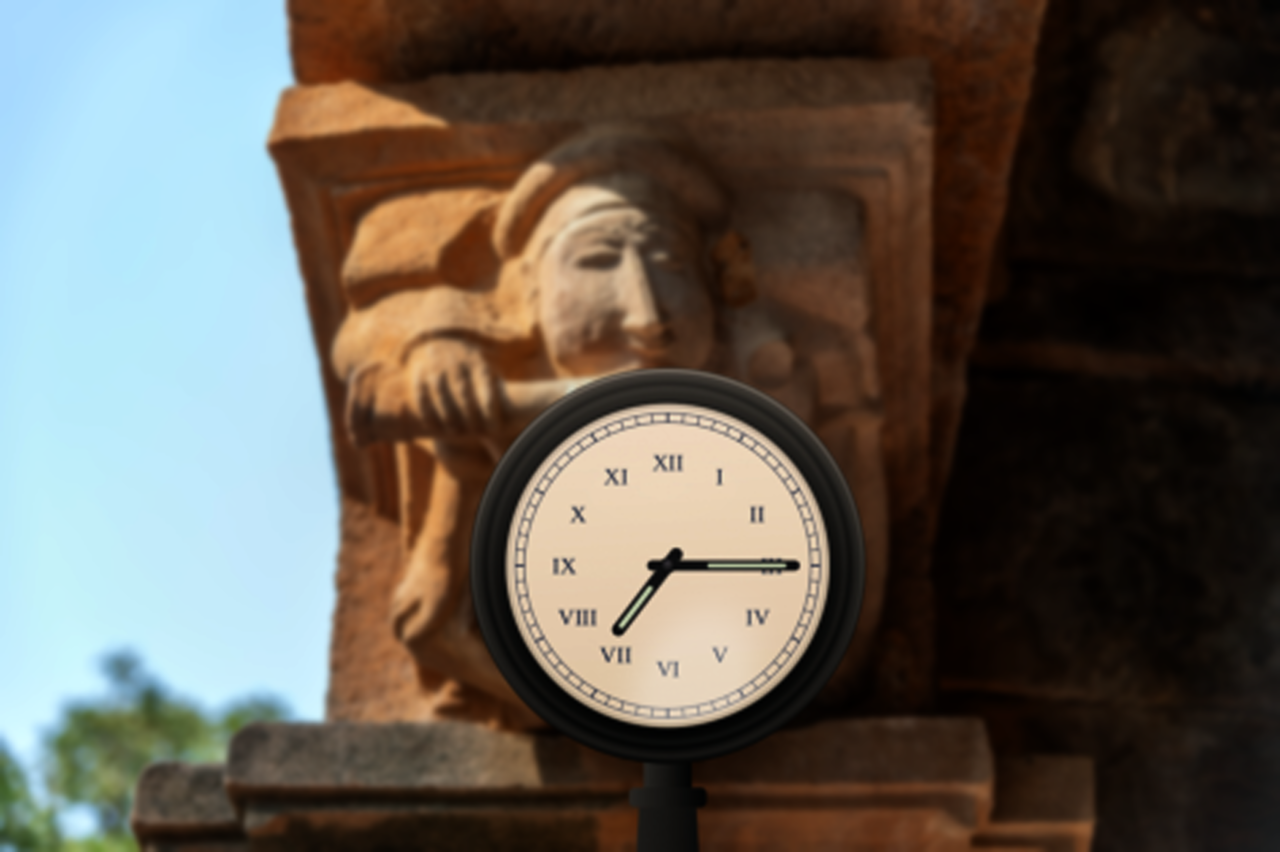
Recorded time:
{"hour": 7, "minute": 15}
